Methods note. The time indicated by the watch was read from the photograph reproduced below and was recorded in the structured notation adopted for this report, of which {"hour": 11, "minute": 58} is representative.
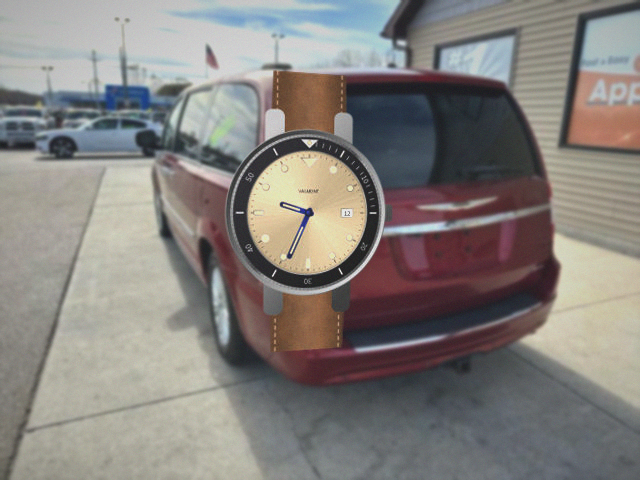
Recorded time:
{"hour": 9, "minute": 34}
